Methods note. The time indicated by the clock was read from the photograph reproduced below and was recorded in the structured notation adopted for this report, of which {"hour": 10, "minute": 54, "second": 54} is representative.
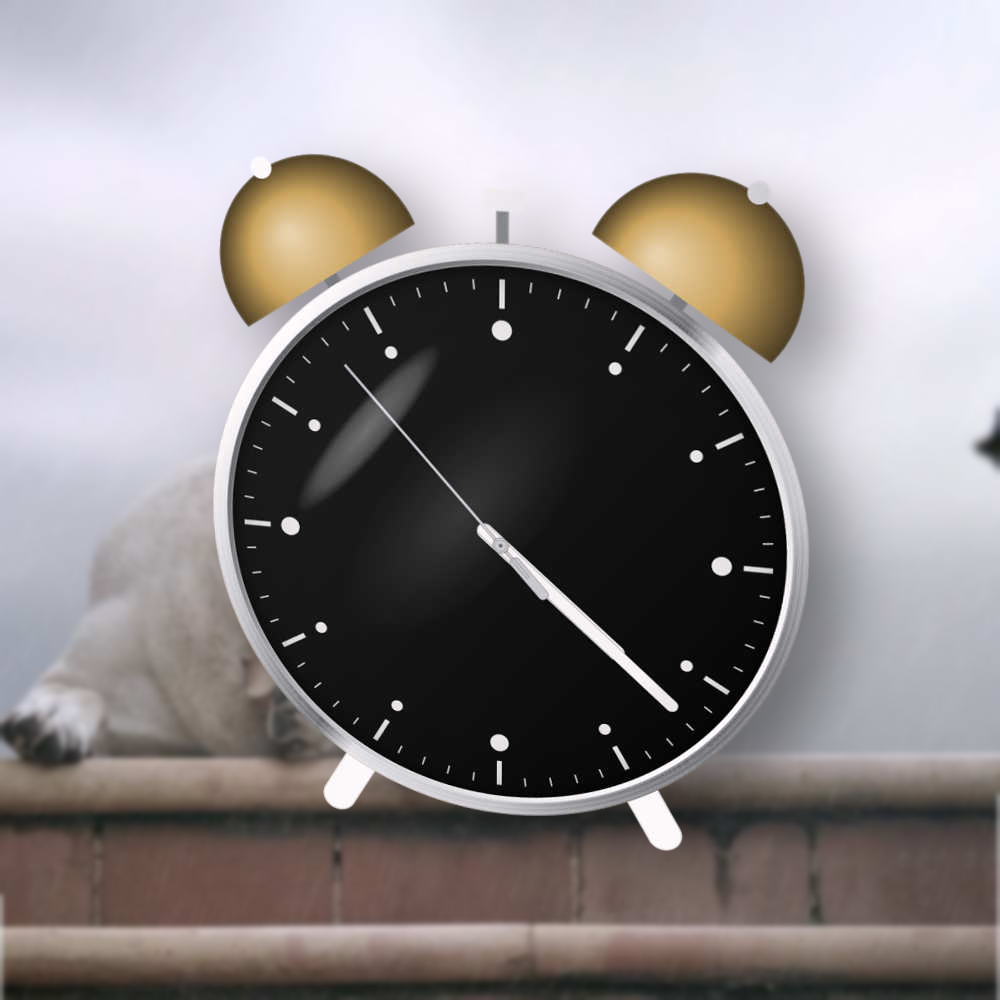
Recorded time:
{"hour": 4, "minute": 21, "second": 53}
